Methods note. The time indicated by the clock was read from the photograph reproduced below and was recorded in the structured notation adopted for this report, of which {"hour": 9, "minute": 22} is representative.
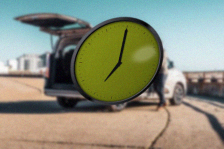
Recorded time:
{"hour": 7, "minute": 0}
